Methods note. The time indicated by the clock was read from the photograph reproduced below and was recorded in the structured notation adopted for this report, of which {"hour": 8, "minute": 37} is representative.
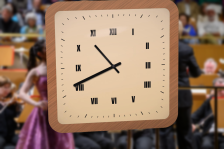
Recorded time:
{"hour": 10, "minute": 41}
